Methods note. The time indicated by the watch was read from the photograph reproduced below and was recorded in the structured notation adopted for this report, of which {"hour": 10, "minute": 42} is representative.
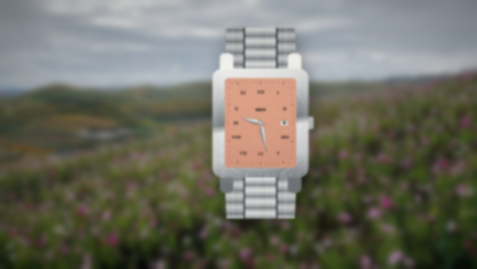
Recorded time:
{"hour": 9, "minute": 28}
